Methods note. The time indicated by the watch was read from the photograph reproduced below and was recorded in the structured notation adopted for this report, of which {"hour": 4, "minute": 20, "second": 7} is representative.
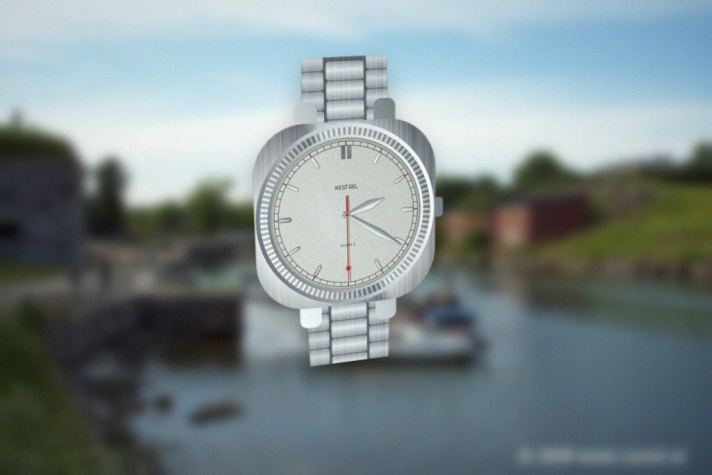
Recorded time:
{"hour": 2, "minute": 20, "second": 30}
